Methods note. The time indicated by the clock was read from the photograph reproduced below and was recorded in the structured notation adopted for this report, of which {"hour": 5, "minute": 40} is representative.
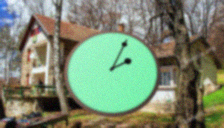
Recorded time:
{"hour": 2, "minute": 4}
